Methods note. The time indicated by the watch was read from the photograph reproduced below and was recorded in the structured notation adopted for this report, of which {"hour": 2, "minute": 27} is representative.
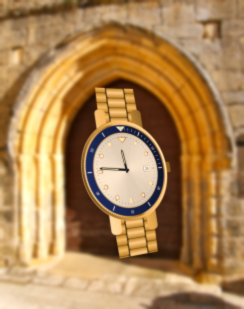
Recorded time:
{"hour": 11, "minute": 46}
